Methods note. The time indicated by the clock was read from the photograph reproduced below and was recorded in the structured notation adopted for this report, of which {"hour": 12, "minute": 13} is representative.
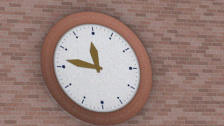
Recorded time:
{"hour": 11, "minute": 47}
